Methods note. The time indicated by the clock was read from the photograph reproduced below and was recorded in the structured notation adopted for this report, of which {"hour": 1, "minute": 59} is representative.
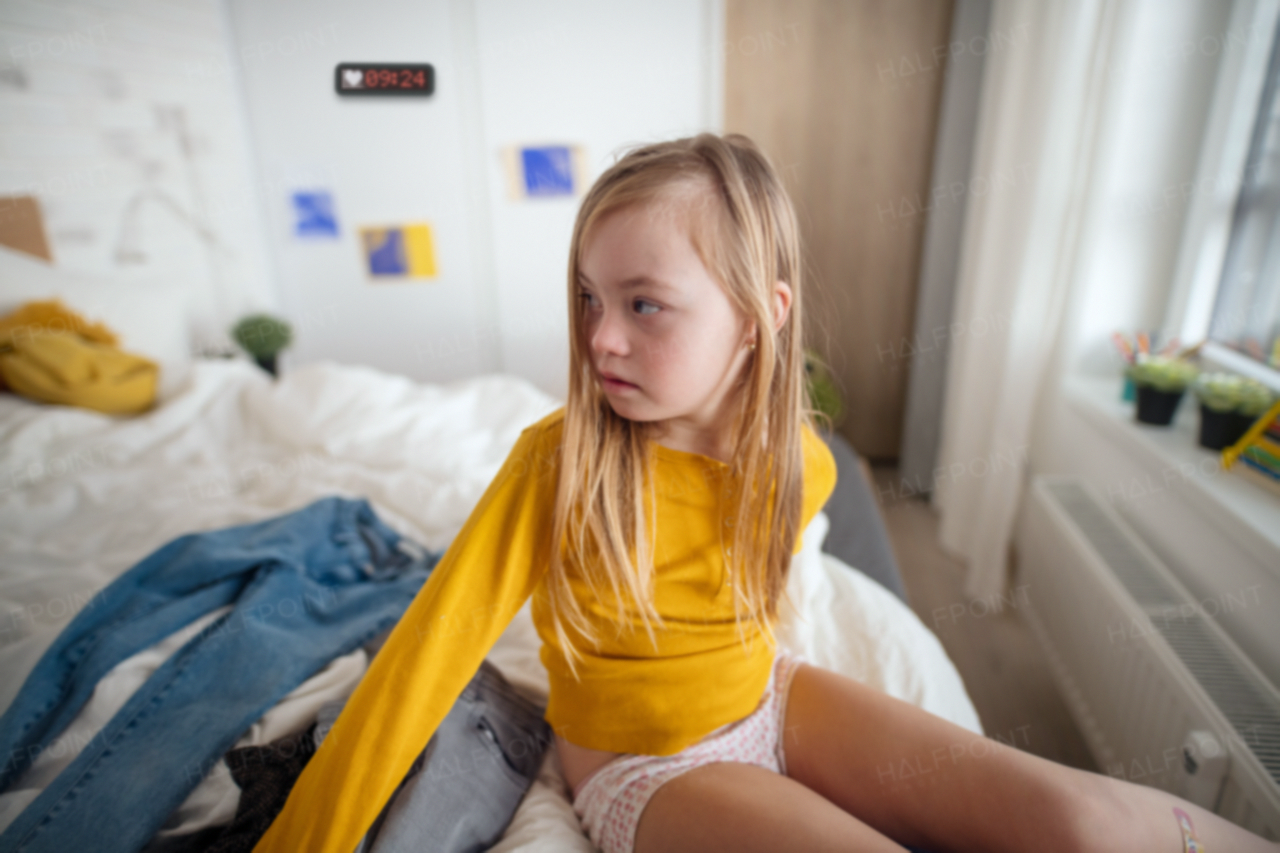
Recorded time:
{"hour": 9, "minute": 24}
